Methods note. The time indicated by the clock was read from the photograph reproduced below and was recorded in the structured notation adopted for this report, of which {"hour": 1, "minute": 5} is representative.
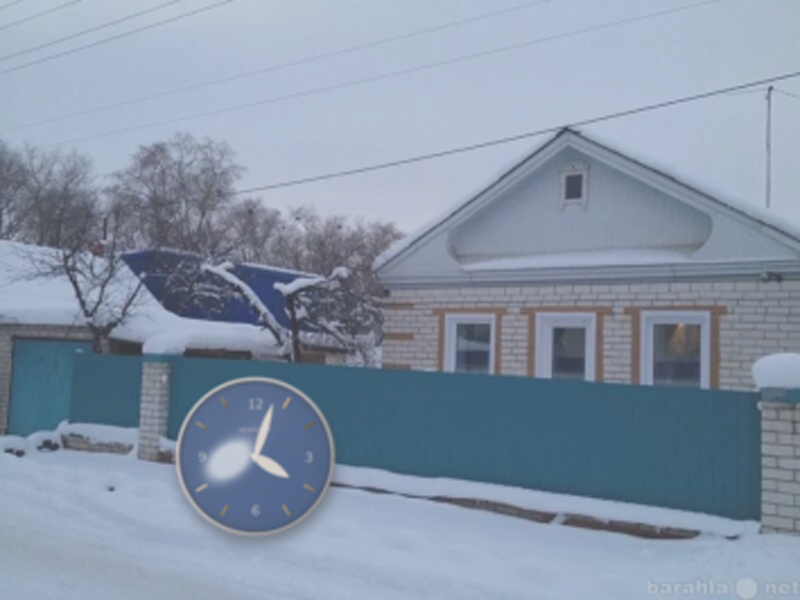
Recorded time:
{"hour": 4, "minute": 3}
